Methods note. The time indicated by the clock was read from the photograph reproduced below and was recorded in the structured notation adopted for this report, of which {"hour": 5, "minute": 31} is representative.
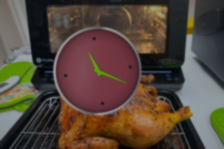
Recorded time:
{"hour": 11, "minute": 20}
